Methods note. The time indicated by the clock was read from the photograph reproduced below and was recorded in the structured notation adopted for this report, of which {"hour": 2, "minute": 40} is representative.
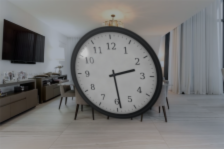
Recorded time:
{"hour": 2, "minute": 29}
